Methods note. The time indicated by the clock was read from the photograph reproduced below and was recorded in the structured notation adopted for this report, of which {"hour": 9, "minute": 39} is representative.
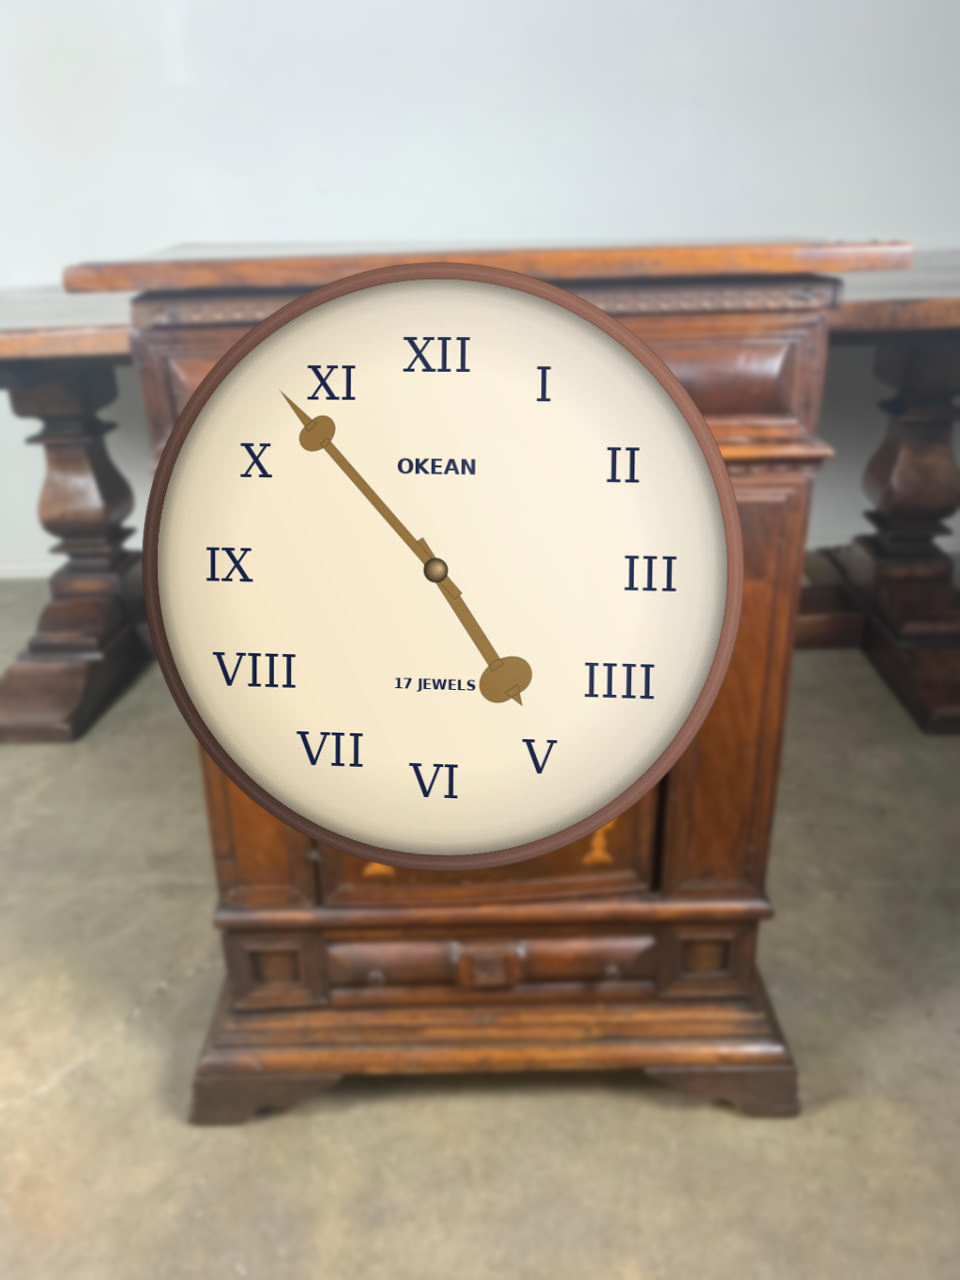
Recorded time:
{"hour": 4, "minute": 53}
